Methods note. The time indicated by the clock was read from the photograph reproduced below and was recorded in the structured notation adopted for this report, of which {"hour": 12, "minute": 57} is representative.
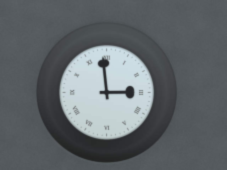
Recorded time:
{"hour": 2, "minute": 59}
